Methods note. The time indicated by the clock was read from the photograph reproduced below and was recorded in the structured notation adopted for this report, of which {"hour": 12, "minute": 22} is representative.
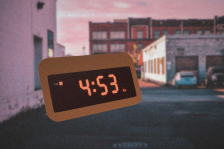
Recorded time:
{"hour": 4, "minute": 53}
